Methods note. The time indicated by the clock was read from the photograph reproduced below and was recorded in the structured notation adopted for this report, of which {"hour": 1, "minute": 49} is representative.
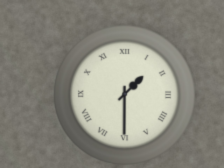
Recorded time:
{"hour": 1, "minute": 30}
